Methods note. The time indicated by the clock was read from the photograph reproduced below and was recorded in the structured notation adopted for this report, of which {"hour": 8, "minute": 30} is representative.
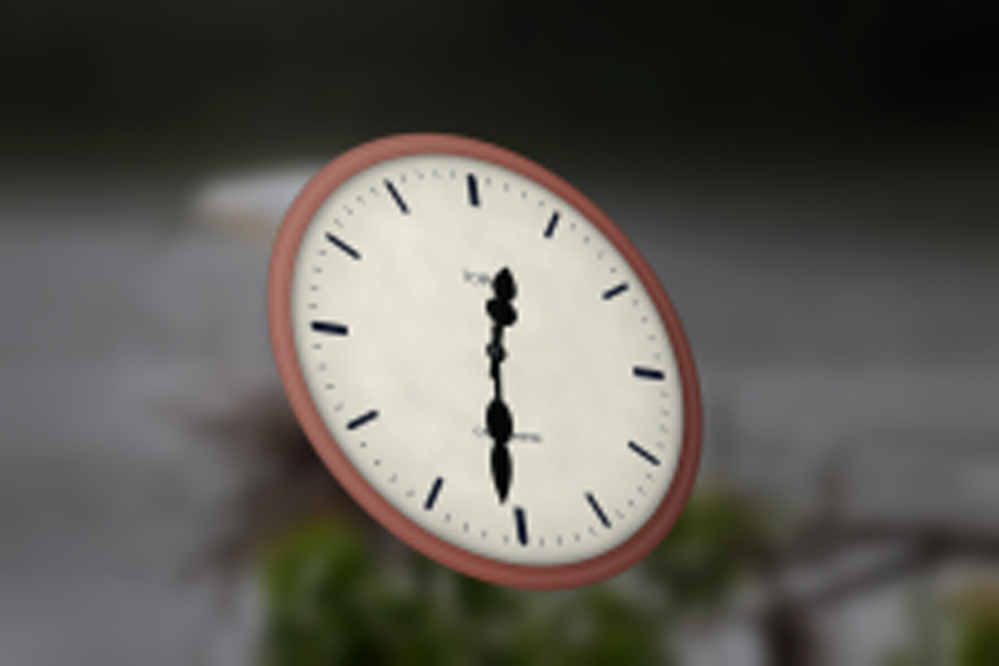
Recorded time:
{"hour": 12, "minute": 31}
